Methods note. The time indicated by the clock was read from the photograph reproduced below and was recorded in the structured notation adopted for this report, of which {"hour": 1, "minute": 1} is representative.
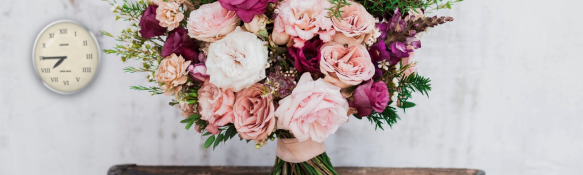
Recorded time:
{"hour": 7, "minute": 45}
